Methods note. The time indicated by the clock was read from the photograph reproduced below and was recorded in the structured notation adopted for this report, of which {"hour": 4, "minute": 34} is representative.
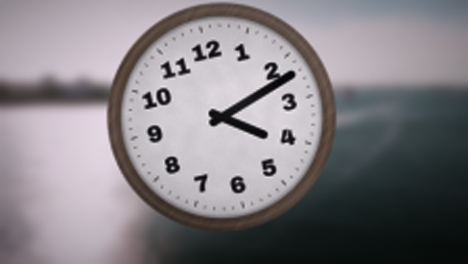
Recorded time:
{"hour": 4, "minute": 12}
